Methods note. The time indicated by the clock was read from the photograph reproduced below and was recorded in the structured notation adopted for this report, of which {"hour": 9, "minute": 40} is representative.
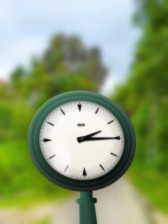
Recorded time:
{"hour": 2, "minute": 15}
